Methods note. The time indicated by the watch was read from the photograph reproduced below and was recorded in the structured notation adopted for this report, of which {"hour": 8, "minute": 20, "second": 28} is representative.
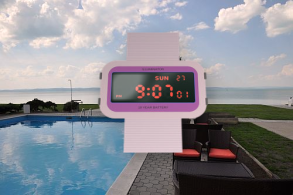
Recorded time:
{"hour": 9, "minute": 7, "second": 1}
